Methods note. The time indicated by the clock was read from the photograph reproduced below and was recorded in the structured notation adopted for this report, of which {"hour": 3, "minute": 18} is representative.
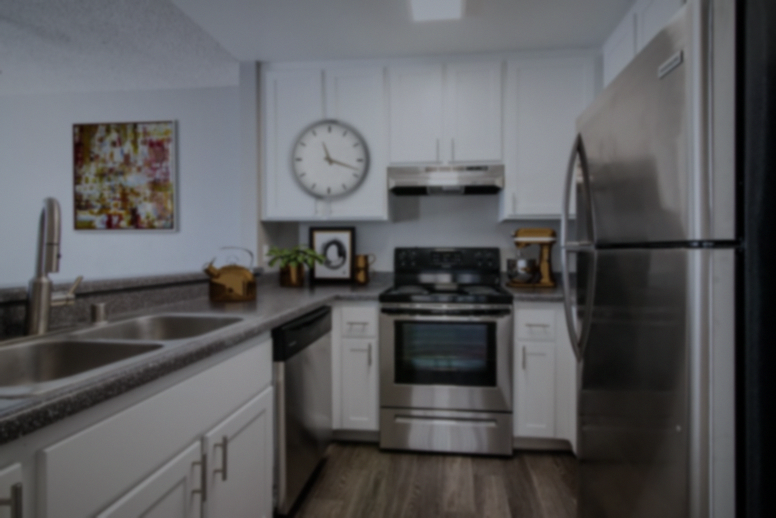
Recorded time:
{"hour": 11, "minute": 18}
